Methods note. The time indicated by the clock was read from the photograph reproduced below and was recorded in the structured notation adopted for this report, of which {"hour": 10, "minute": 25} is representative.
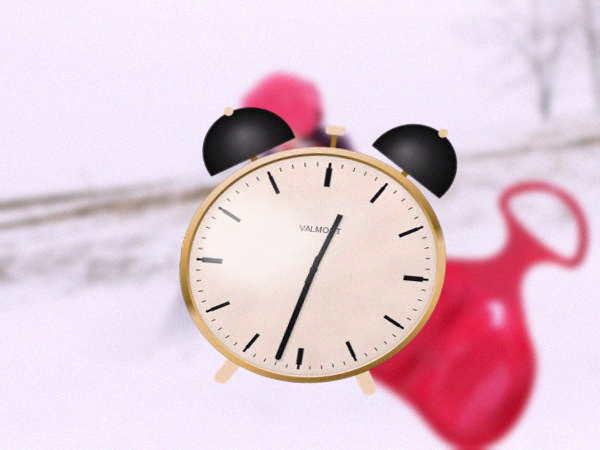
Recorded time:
{"hour": 12, "minute": 32}
